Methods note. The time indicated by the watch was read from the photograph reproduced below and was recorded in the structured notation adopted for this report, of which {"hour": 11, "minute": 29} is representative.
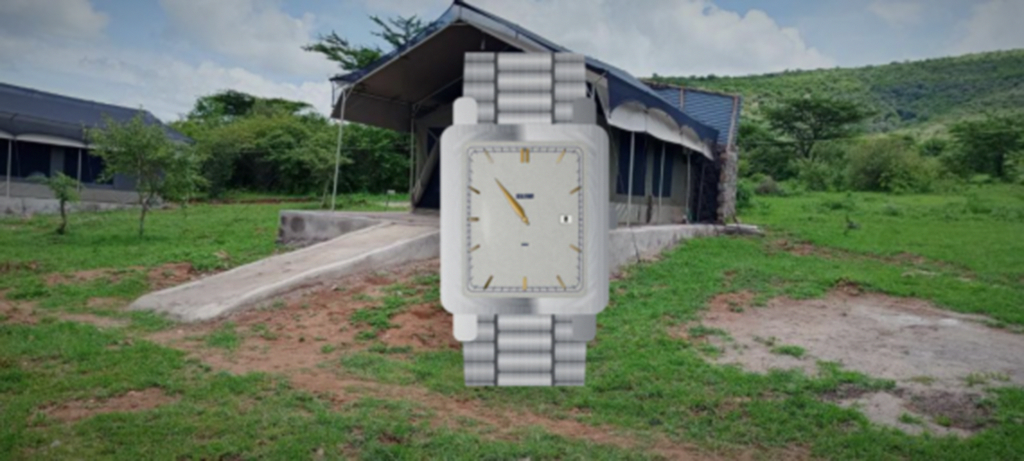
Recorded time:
{"hour": 10, "minute": 54}
